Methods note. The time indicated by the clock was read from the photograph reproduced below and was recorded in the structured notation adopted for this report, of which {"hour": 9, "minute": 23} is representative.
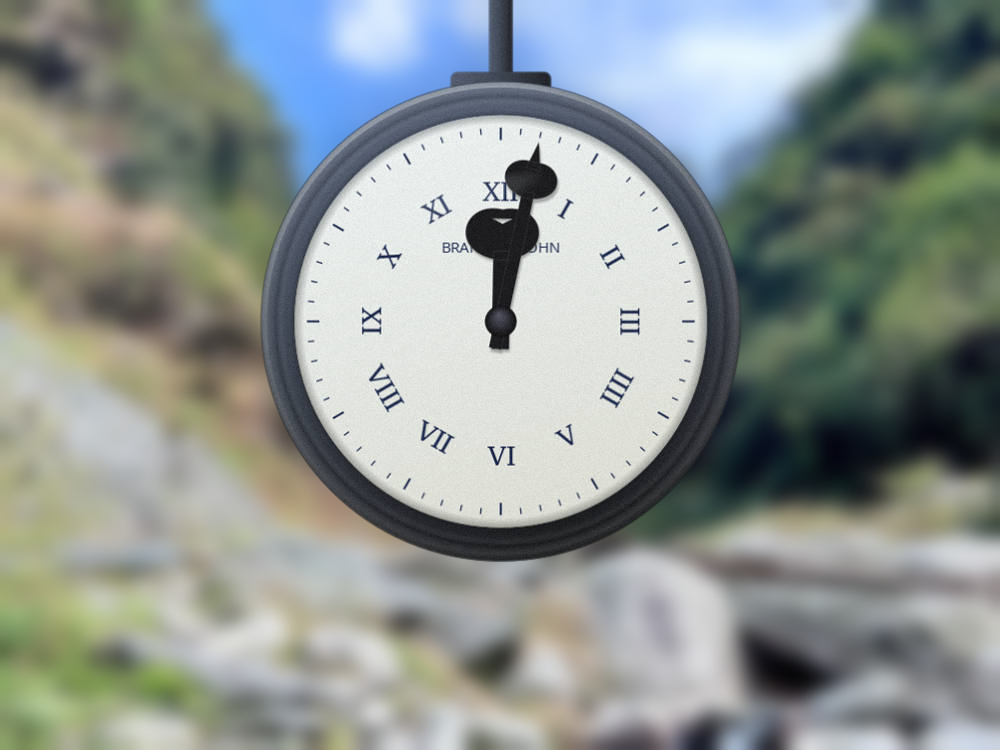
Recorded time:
{"hour": 12, "minute": 2}
